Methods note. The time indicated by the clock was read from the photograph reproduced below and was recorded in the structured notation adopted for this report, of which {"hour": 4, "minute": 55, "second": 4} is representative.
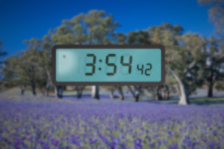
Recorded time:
{"hour": 3, "minute": 54, "second": 42}
